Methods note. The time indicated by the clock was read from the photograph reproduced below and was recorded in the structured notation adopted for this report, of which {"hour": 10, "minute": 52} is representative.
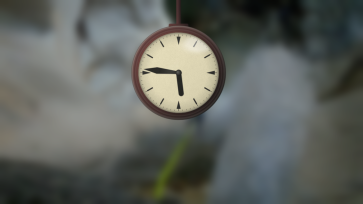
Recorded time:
{"hour": 5, "minute": 46}
